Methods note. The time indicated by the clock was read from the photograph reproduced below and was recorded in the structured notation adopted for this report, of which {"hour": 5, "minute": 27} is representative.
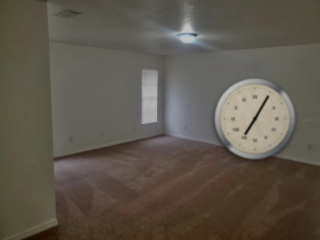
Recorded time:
{"hour": 7, "minute": 5}
